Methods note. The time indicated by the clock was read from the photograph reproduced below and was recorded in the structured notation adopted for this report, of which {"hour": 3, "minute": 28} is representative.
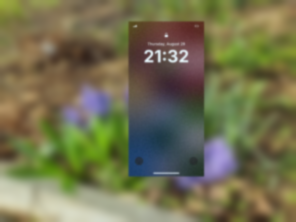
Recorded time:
{"hour": 21, "minute": 32}
